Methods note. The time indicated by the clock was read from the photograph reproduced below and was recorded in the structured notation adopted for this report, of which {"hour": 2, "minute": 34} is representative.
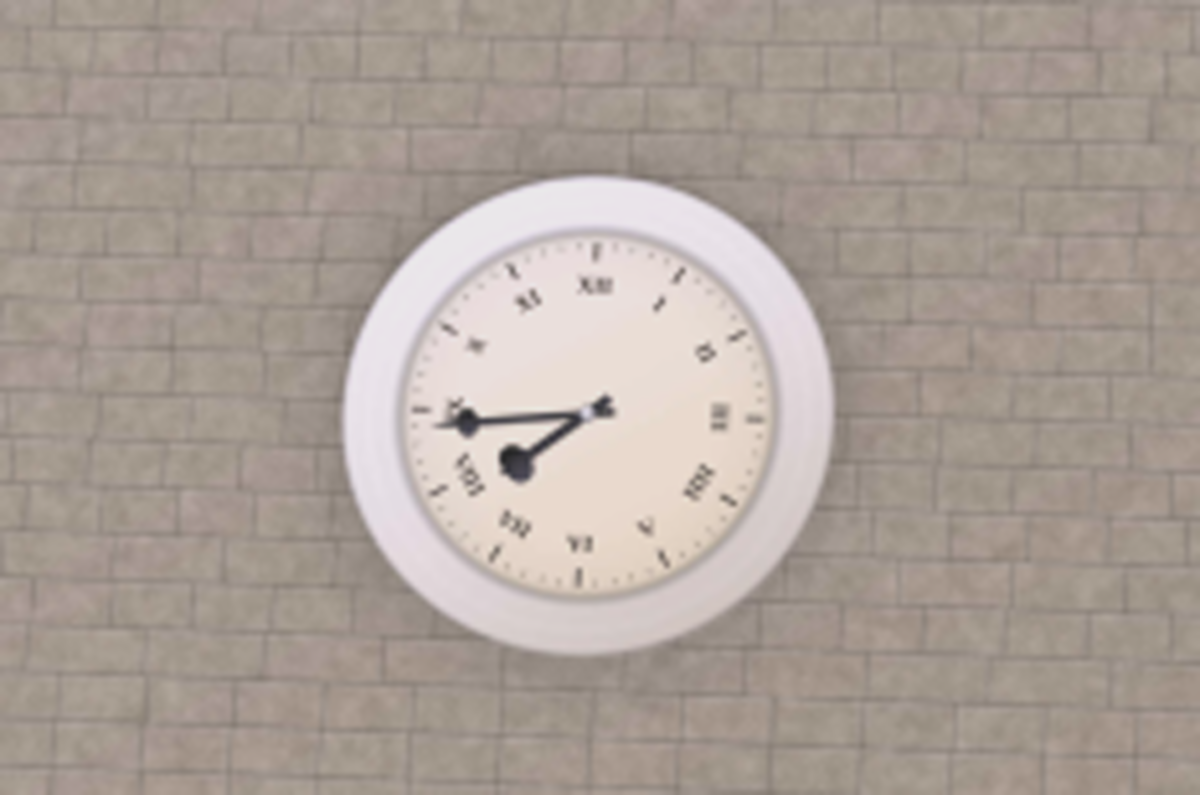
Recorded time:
{"hour": 7, "minute": 44}
